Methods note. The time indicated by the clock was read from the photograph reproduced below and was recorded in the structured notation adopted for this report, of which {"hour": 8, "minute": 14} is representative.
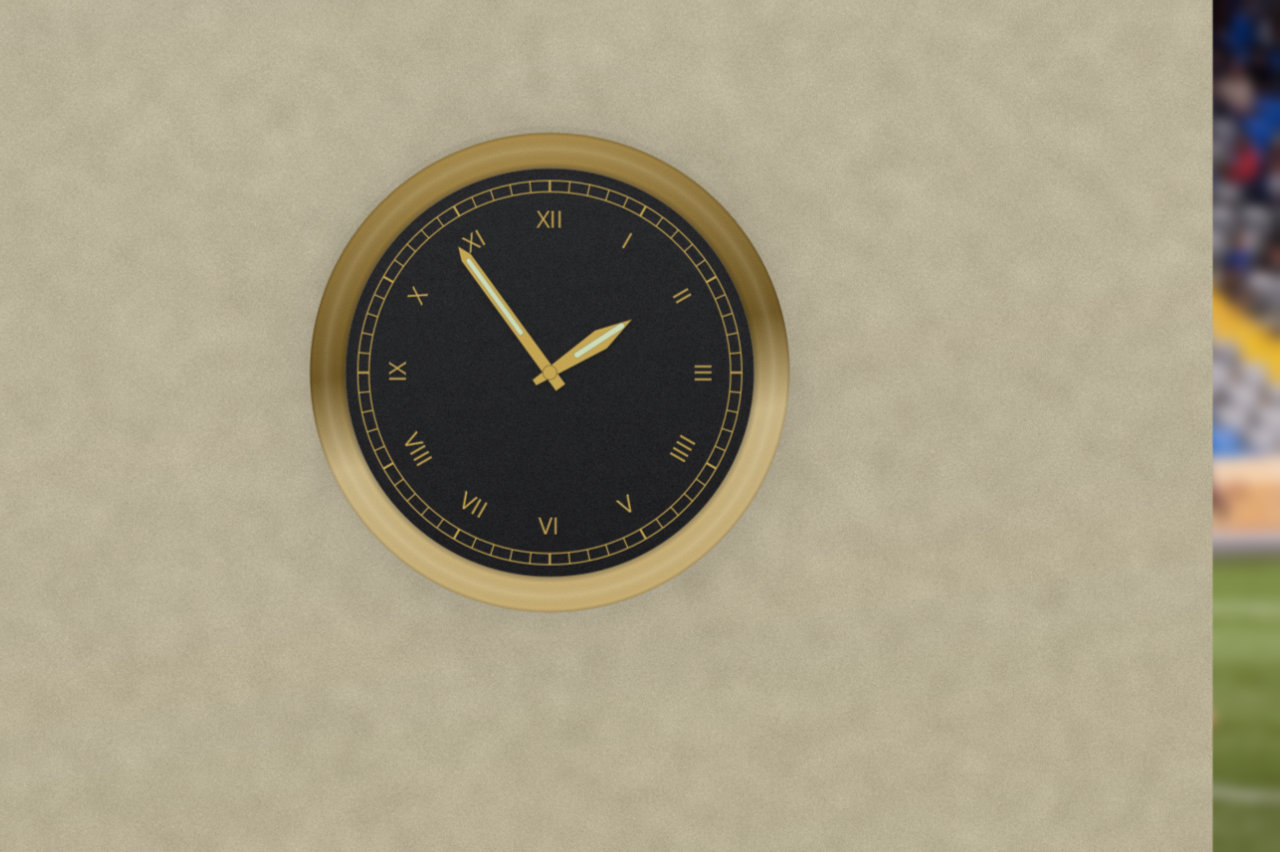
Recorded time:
{"hour": 1, "minute": 54}
